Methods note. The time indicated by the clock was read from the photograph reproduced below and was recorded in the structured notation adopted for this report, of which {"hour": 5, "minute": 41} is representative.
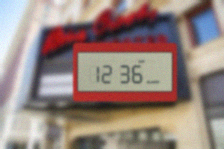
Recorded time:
{"hour": 12, "minute": 36}
